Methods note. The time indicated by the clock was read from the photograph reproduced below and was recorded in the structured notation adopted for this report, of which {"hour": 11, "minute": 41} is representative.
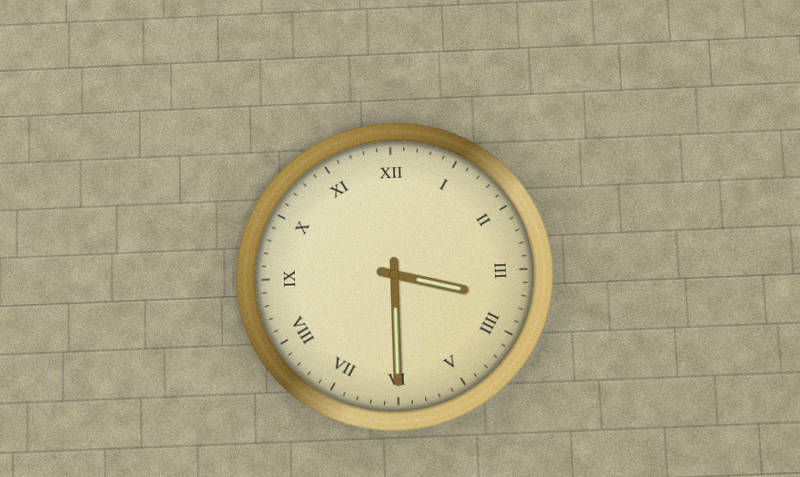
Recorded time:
{"hour": 3, "minute": 30}
